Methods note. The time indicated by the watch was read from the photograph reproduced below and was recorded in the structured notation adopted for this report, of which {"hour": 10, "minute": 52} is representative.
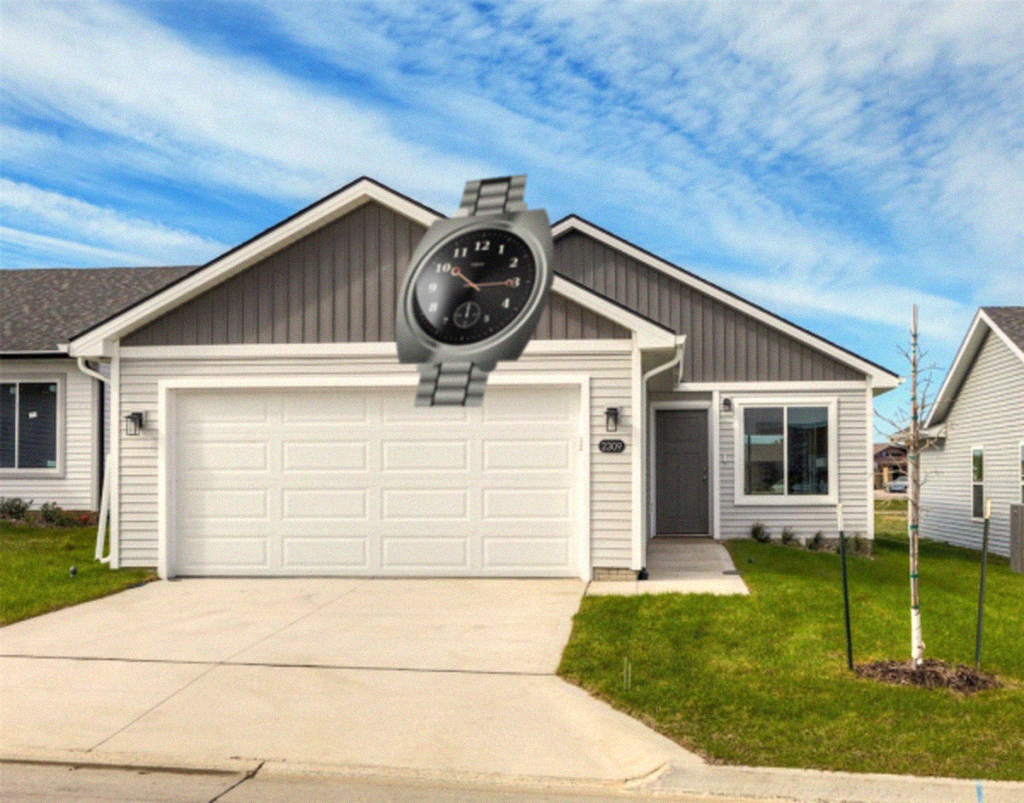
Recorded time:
{"hour": 10, "minute": 15}
